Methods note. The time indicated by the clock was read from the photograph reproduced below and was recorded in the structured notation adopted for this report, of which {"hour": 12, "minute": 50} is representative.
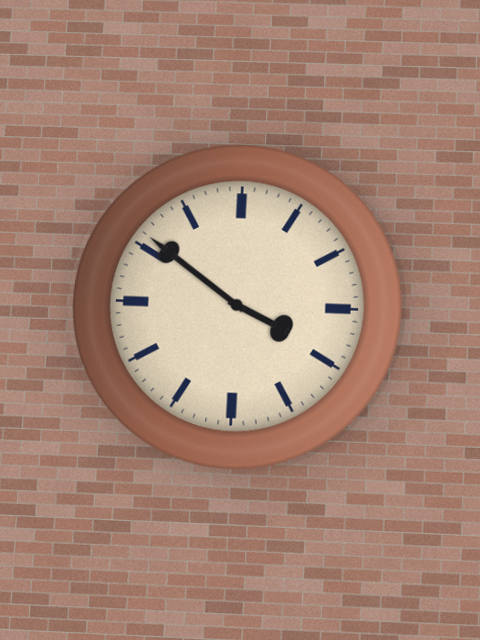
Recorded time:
{"hour": 3, "minute": 51}
